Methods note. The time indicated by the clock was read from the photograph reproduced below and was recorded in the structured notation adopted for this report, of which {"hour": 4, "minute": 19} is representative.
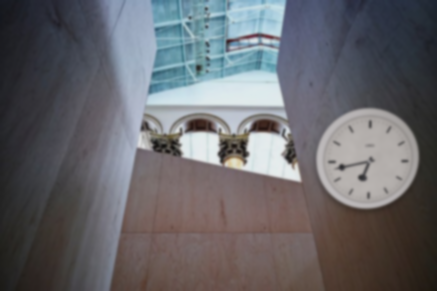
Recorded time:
{"hour": 6, "minute": 43}
